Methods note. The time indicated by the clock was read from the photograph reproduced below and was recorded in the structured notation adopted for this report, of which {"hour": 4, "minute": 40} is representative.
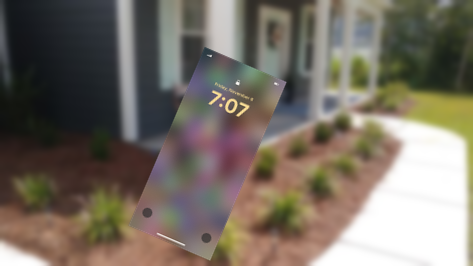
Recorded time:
{"hour": 7, "minute": 7}
